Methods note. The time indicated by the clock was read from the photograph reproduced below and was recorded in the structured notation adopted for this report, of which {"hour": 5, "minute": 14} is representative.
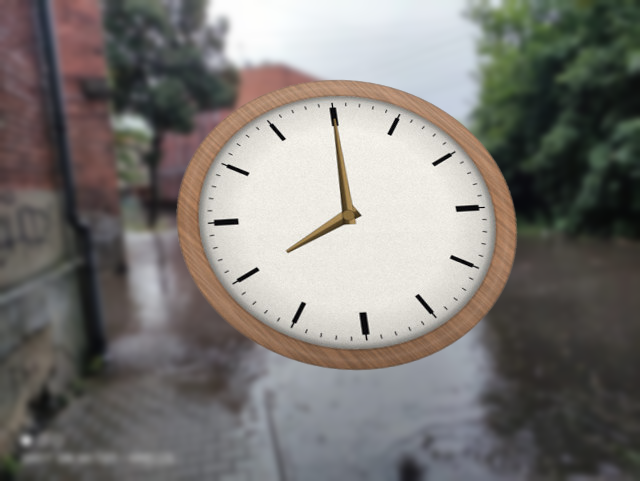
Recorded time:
{"hour": 8, "minute": 0}
